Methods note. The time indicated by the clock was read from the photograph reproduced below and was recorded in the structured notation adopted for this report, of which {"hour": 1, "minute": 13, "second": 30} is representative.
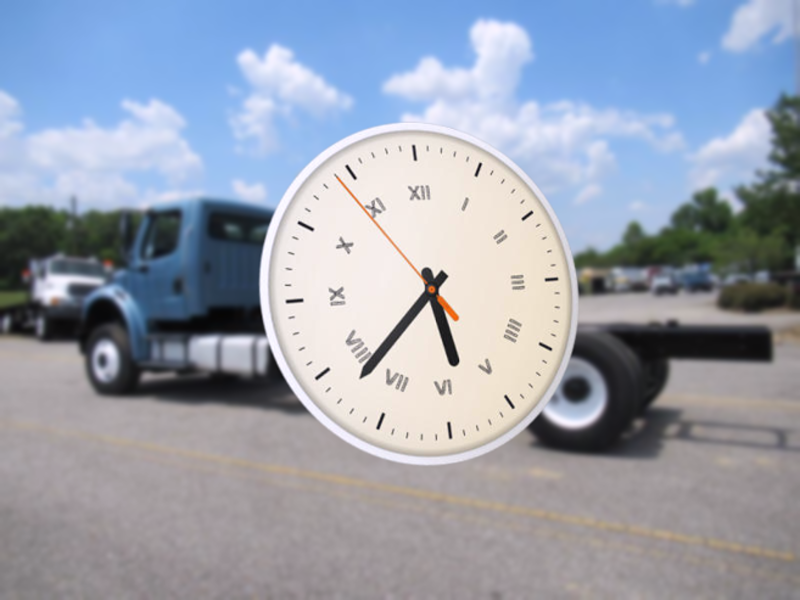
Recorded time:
{"hour": 5, "minute": 37, "second": 54}
